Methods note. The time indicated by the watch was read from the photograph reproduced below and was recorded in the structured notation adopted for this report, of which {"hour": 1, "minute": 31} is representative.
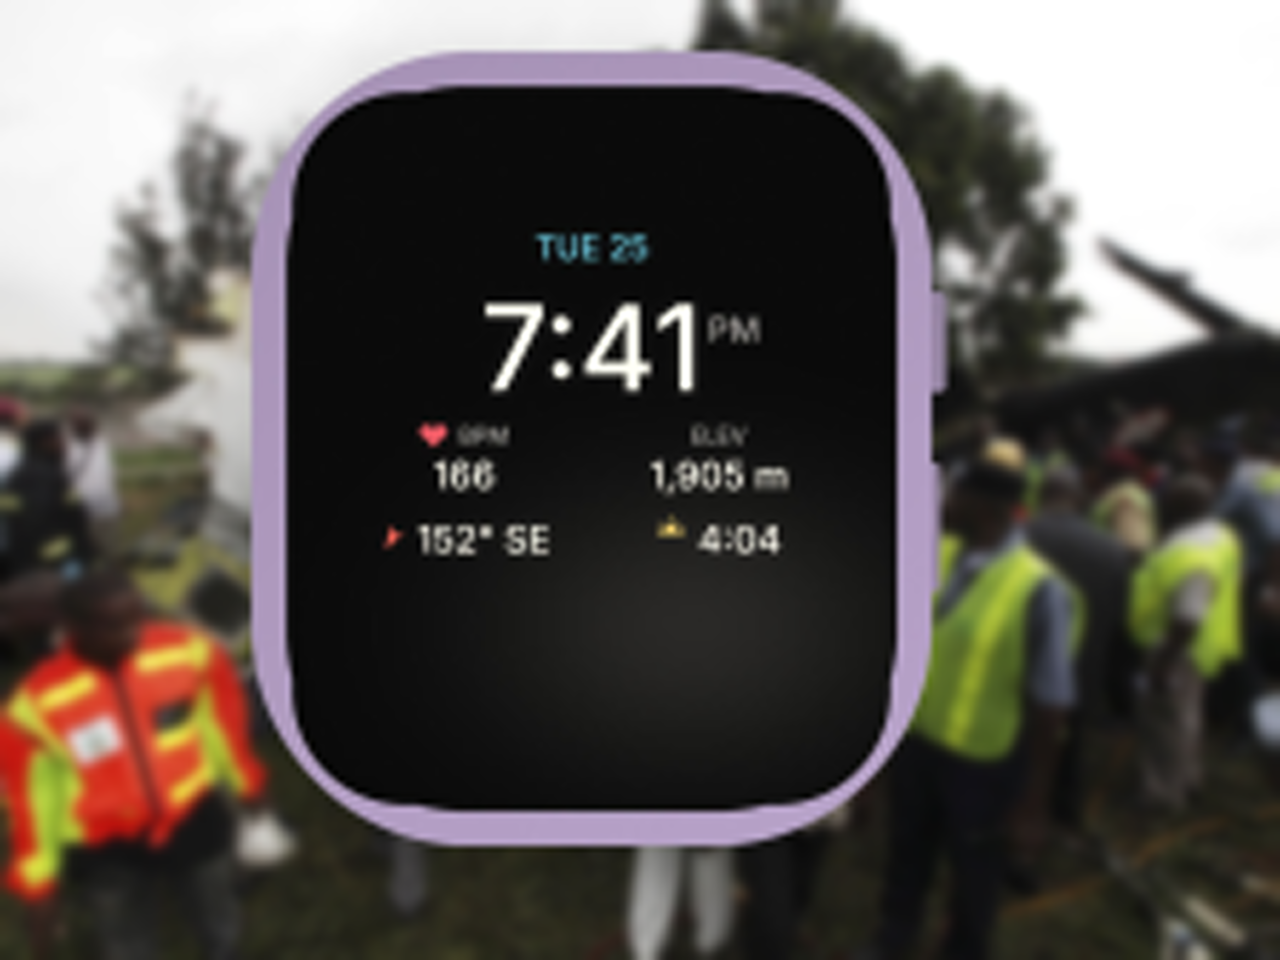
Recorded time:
{"hour": 7, "minute": 41}
